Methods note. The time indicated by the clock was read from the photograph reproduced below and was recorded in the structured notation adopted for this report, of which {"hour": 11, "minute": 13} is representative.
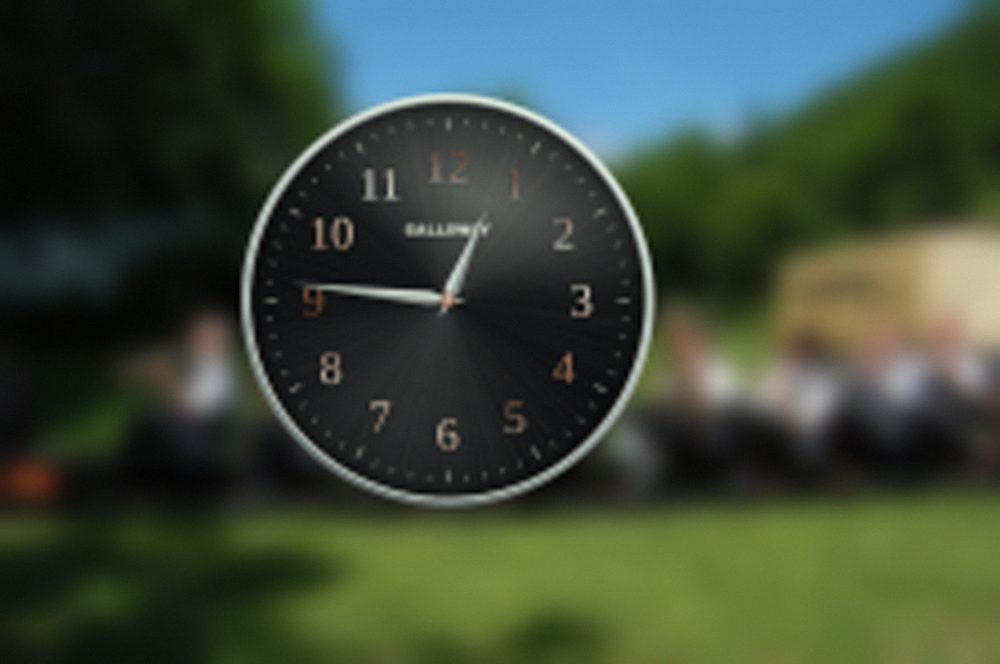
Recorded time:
{"hour": 12, "minute": 46}
